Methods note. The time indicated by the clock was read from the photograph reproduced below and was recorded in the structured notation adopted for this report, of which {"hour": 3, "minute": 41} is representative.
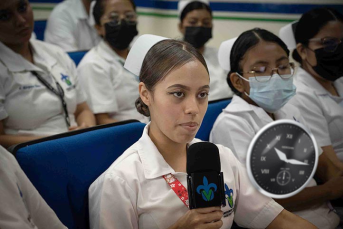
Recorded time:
{"hour": 10, "minute": 16}
